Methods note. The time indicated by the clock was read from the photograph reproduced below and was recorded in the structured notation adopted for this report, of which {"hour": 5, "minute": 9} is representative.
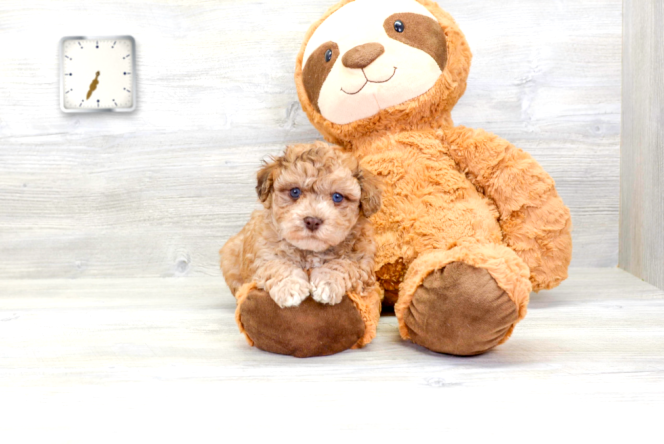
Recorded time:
{"hour": 6, "minute": 34}
